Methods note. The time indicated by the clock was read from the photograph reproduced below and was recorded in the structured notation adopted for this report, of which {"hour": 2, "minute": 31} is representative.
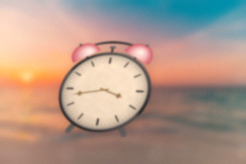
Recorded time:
{"hour": 3, "minute": 43}
